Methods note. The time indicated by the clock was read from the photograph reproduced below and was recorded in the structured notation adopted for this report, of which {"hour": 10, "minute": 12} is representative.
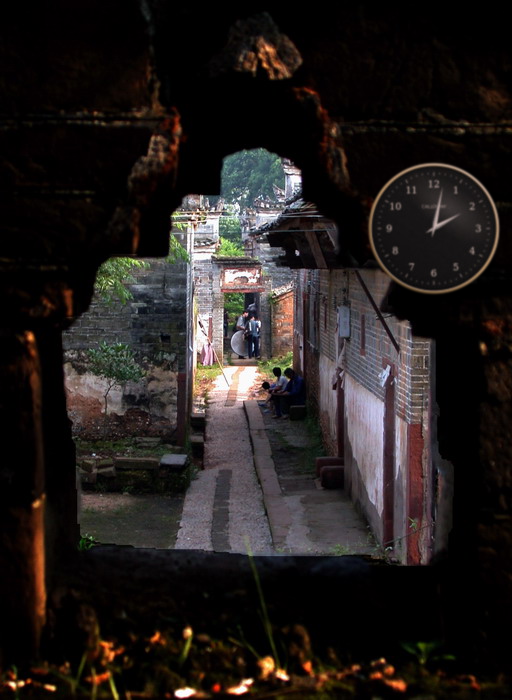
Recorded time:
{"hour": 2, "minute": 2}
